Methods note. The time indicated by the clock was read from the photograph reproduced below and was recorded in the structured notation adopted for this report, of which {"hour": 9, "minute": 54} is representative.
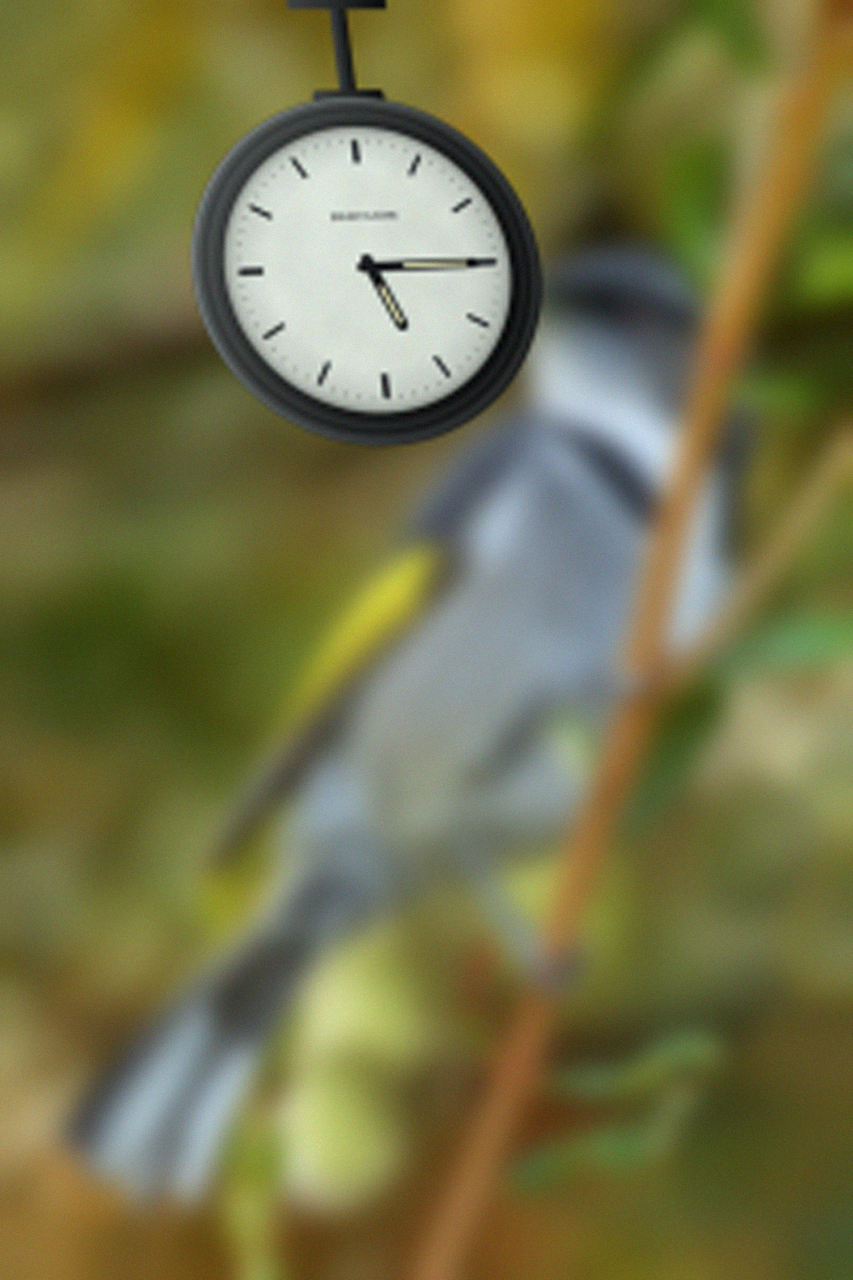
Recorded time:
{"hour": 5, "minute": 15}
